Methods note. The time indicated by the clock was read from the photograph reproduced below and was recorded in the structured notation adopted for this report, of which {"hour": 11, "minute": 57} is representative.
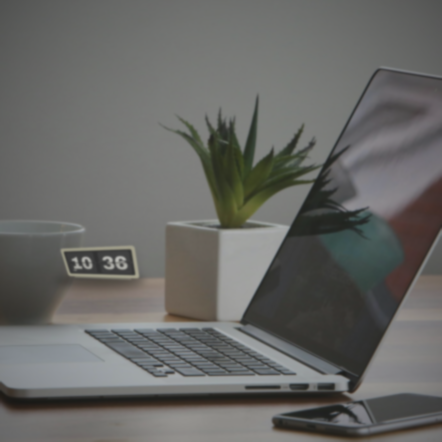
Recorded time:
{"hour": 10, "minute": 36}
